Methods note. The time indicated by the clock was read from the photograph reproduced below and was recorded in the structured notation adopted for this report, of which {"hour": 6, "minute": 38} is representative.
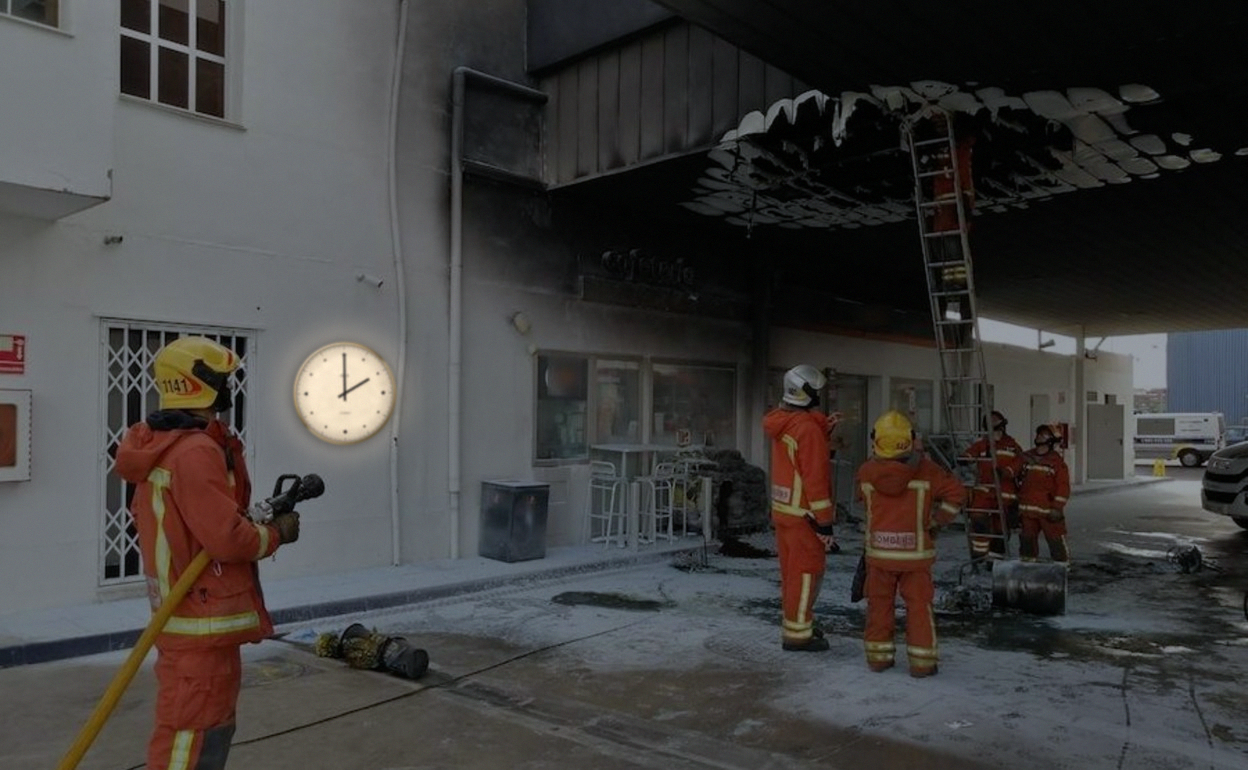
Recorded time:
{"hour": 2, "minute": 0}
